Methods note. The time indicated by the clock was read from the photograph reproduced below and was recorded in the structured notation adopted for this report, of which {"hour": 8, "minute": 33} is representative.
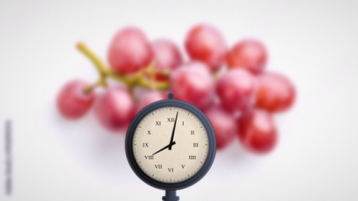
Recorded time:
{"hour": 8, "minute": 2}
